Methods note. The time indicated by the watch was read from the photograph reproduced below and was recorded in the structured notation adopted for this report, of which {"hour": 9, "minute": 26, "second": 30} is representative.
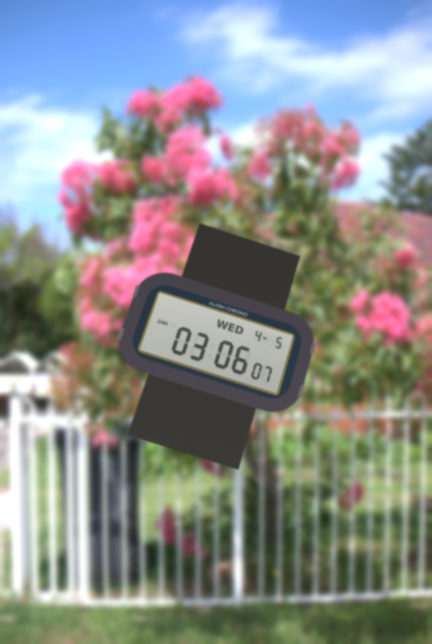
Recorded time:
{"hour": 3, "minute": 6, "second": 7}
